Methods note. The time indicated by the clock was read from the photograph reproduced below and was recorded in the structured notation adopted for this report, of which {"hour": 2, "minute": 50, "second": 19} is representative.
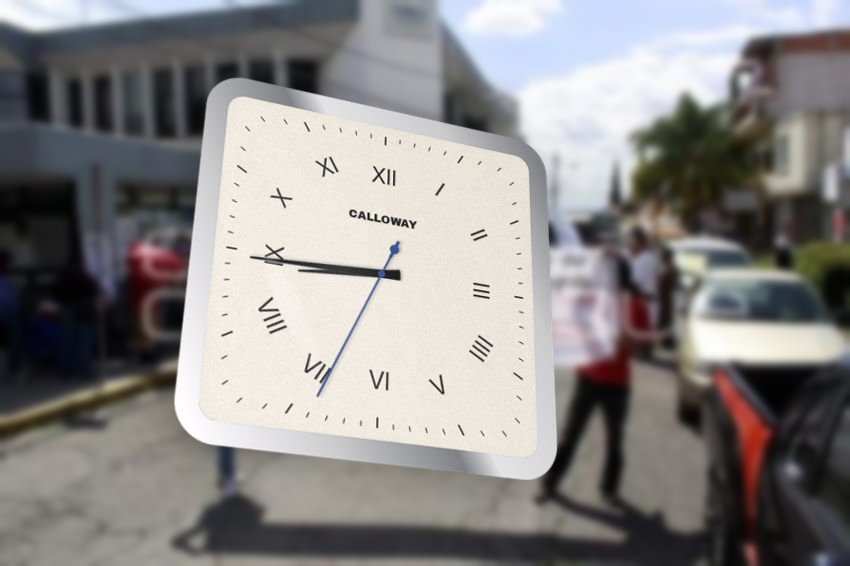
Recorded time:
{"hour": 8, "minute": 44, "second": 34}
